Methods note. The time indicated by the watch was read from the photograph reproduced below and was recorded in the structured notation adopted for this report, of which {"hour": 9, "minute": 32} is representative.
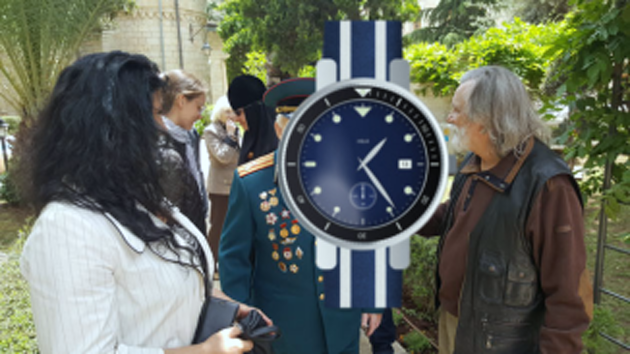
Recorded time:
{"hour": 1, "minute": 24}
